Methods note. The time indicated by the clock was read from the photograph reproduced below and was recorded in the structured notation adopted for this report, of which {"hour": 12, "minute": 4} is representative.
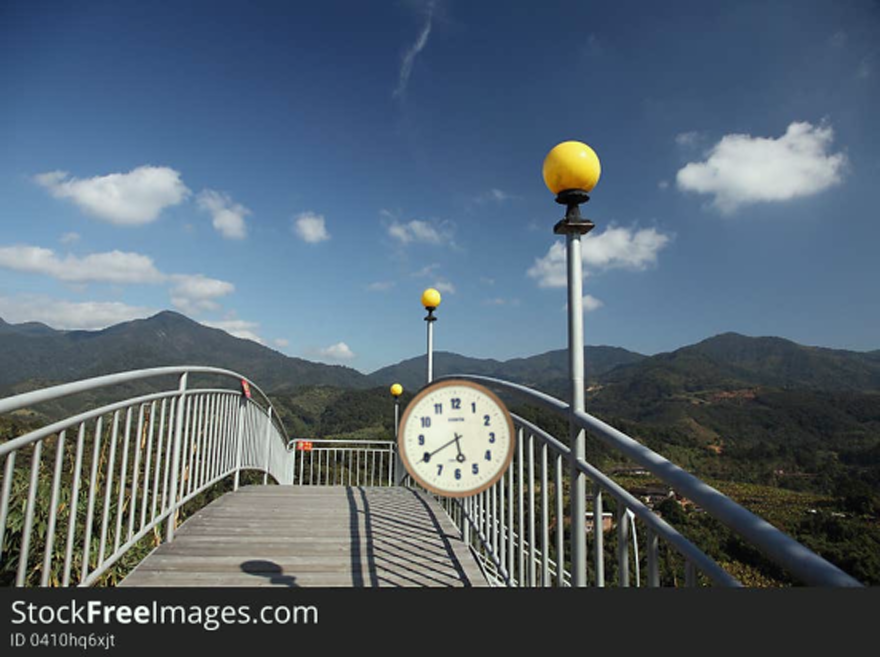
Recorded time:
{"hour": 5, "minute": 40}
